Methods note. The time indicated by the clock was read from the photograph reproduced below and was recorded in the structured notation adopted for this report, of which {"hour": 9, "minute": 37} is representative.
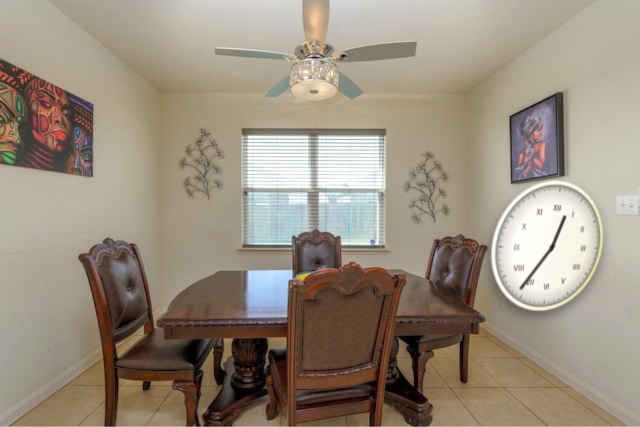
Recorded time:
{"hour": 12, "minute": 36}
